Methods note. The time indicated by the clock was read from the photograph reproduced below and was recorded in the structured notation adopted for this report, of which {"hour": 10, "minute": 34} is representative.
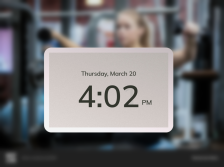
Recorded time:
{"hour": 4, "minute": 2}
